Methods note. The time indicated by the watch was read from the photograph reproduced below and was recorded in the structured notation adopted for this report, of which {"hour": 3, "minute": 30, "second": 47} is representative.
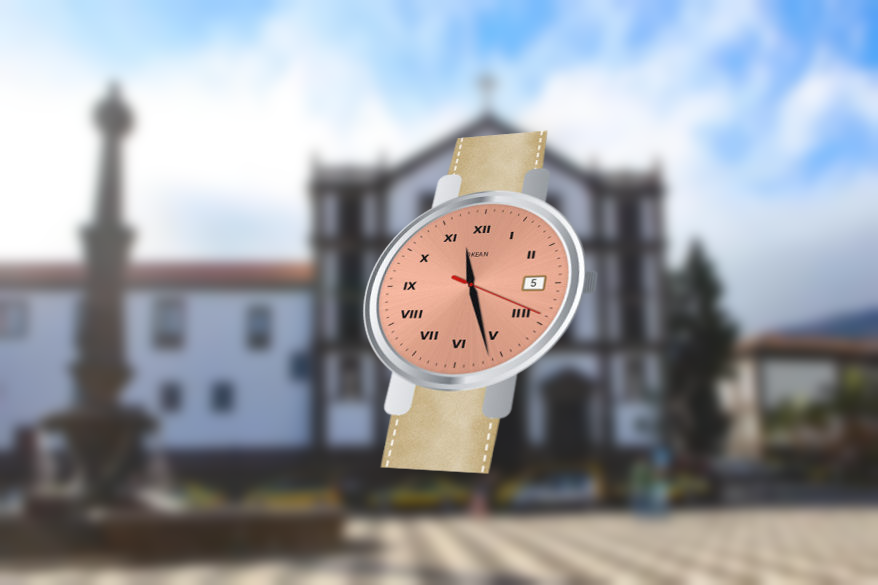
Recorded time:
{"hour": 11, "minute": 26, "second": 19}
